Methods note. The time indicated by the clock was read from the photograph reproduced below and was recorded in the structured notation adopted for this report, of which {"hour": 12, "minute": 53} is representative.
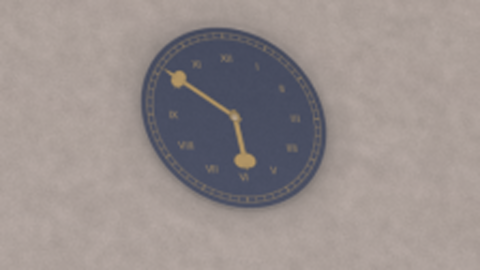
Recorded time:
{"hour": 5, "minute": 51}
